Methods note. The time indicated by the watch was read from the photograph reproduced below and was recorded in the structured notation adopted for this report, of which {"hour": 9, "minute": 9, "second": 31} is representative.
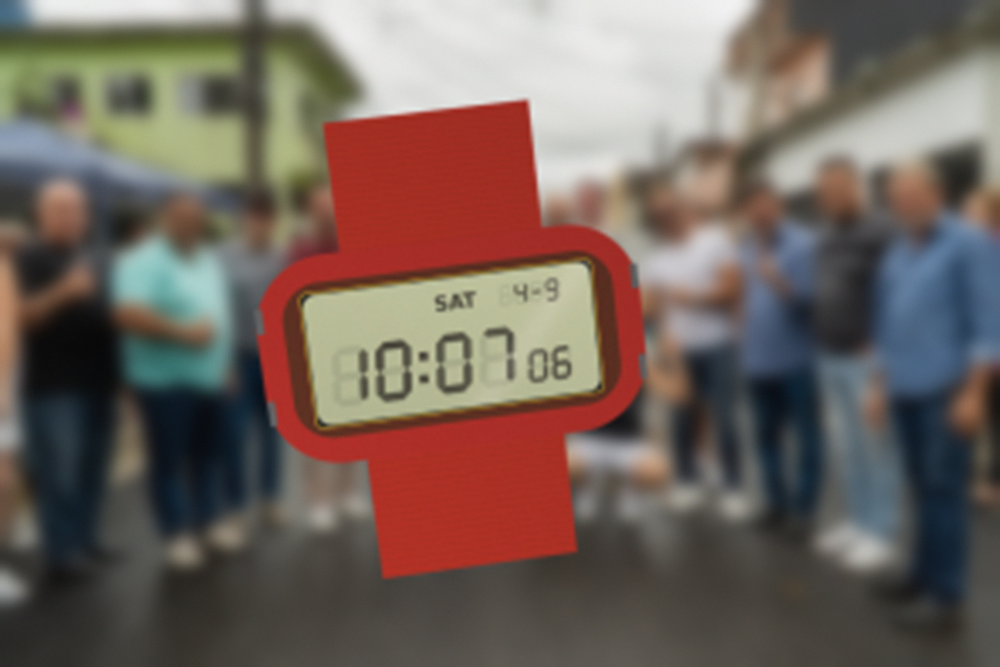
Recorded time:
{"hour": 10, "minute": 7, "second": 6}
